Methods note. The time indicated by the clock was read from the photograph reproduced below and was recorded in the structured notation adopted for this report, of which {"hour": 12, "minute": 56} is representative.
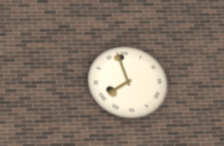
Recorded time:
{"hour": 7, "minute": 58}
